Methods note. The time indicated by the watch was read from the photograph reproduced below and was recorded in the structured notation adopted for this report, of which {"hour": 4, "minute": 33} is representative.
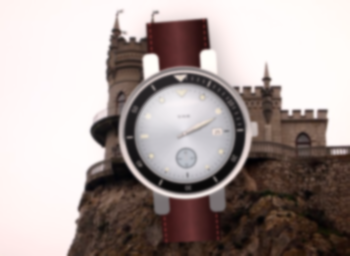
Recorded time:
{"hour": 2, "minute": 11}
